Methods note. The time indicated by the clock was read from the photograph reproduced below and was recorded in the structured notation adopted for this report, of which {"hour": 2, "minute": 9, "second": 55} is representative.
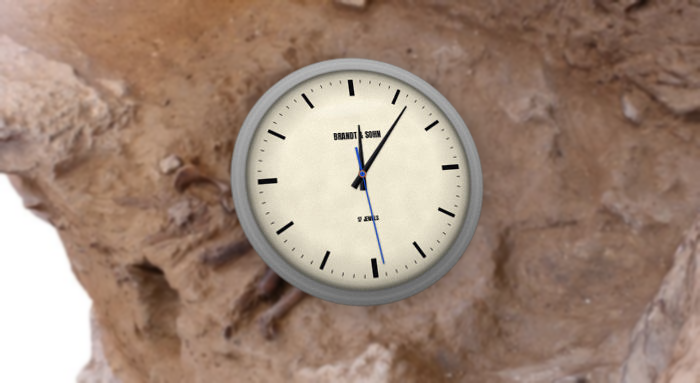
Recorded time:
{"hour": 12, "minute": 6, "second": 29}
